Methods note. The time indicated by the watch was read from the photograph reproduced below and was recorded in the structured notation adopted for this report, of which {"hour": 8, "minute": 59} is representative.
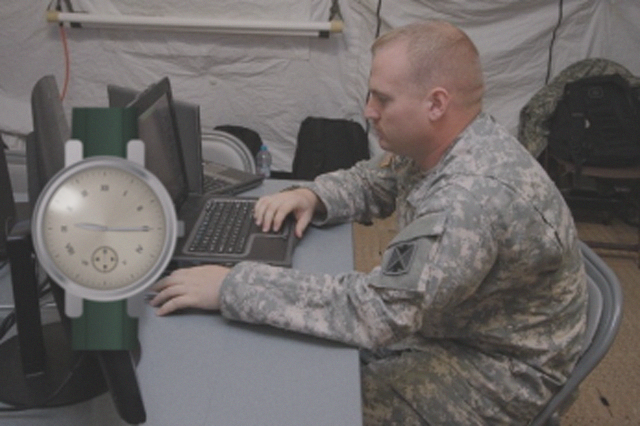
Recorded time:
{"hour": 9, "minute": 15}
